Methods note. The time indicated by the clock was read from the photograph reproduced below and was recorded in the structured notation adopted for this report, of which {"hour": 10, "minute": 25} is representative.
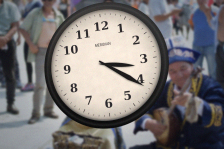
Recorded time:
{"hour": 3, "minute": 21}
